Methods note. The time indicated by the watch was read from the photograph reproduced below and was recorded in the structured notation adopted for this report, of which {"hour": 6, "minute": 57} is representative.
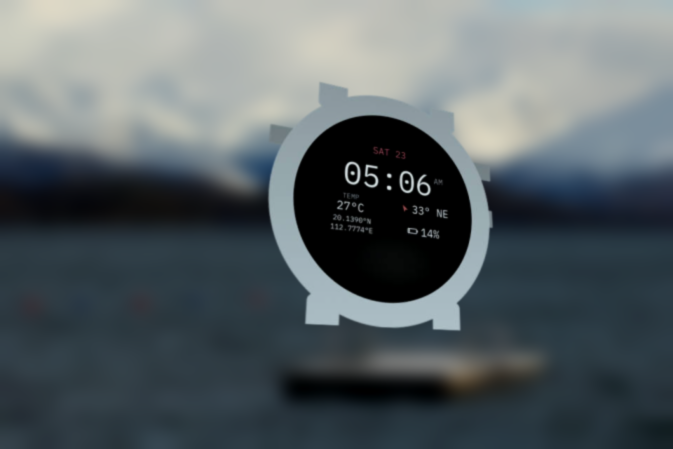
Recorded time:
{"hour": 5, "minute": 6}
